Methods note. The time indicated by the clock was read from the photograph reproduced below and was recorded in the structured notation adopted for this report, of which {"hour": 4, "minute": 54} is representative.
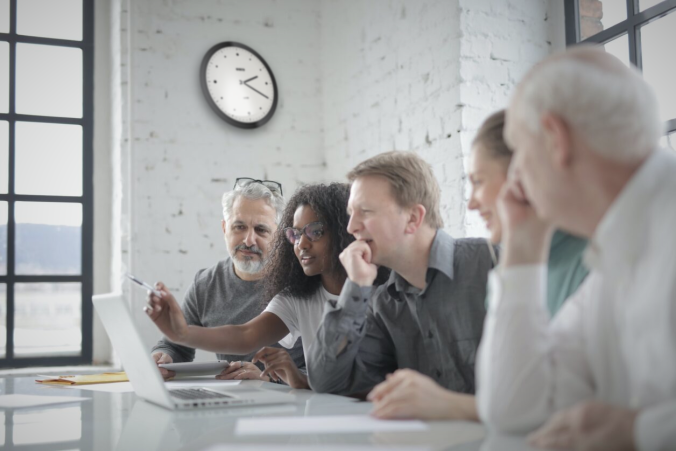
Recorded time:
{"hour": 2, "minute": 20}
